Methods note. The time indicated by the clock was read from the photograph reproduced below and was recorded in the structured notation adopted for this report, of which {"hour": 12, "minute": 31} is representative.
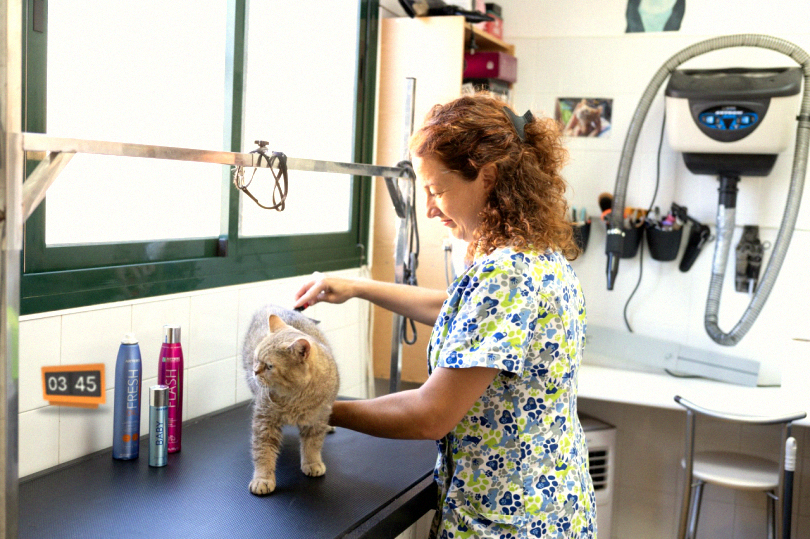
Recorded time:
{"hour": 3, "minute": 45}
